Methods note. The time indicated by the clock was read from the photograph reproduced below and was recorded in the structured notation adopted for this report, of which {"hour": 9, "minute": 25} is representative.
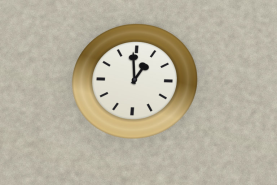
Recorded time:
{"hour": 12, "minute": 59}
